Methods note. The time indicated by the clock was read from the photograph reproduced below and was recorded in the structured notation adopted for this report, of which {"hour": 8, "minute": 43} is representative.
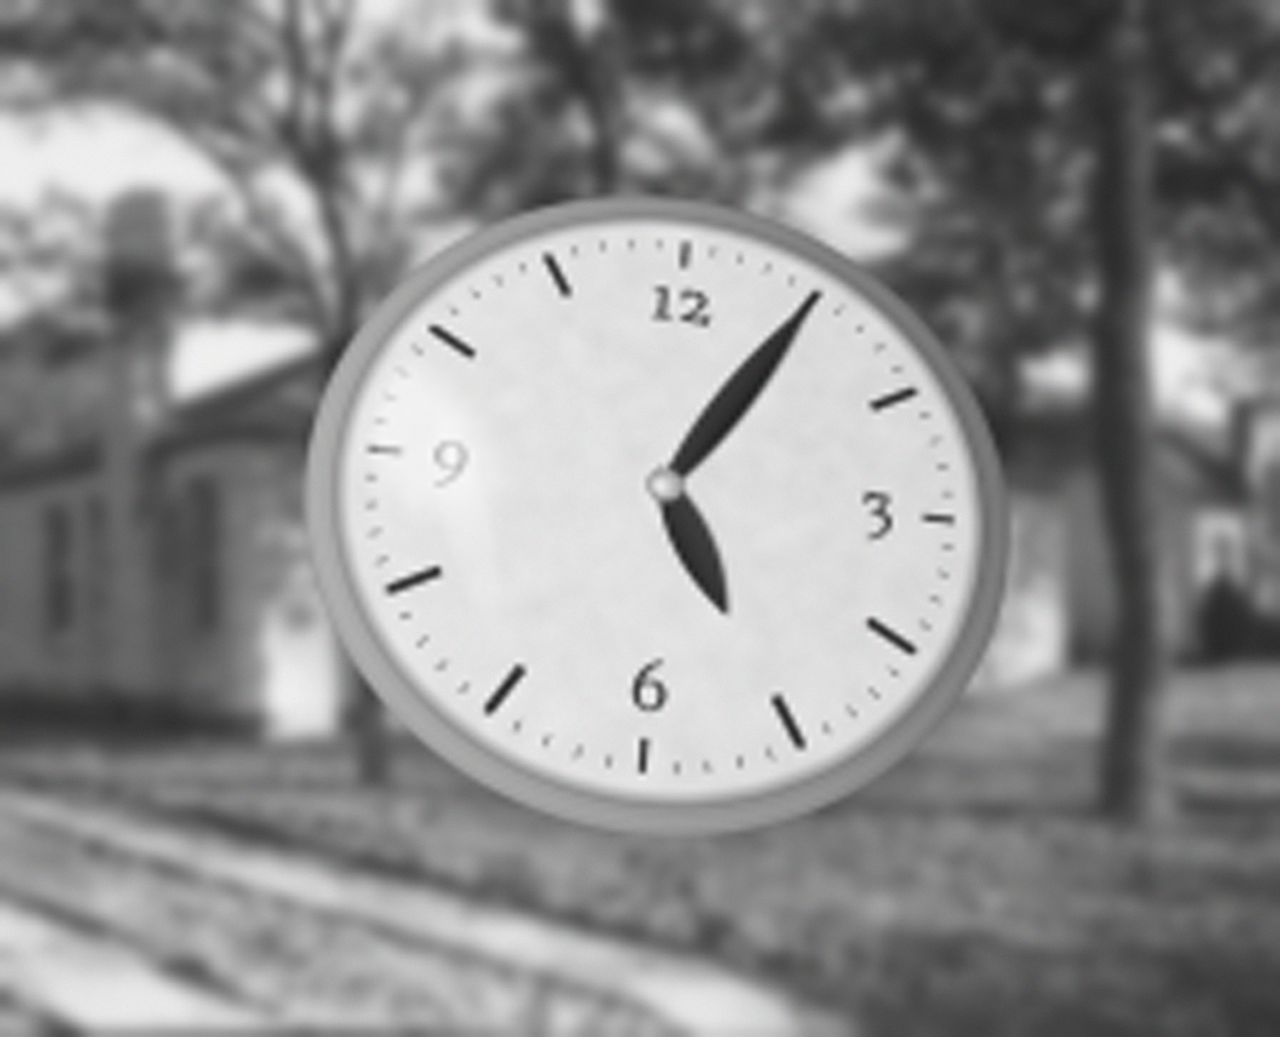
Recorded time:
{"hour": 5, "minute": 5}
